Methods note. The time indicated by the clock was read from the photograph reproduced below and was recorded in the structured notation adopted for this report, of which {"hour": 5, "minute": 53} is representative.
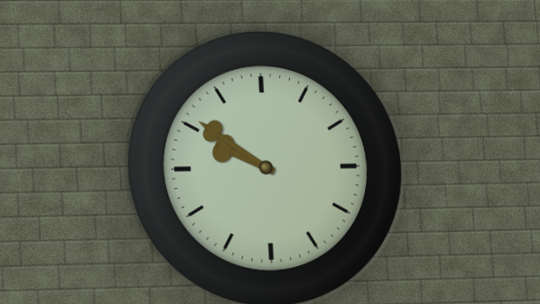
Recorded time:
{"hour": 9, "minute": 51}
